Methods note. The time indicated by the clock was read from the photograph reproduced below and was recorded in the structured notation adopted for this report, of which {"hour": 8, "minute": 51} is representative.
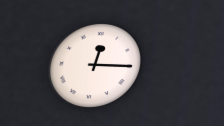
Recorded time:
{"hour": 12, "minute": 15}
